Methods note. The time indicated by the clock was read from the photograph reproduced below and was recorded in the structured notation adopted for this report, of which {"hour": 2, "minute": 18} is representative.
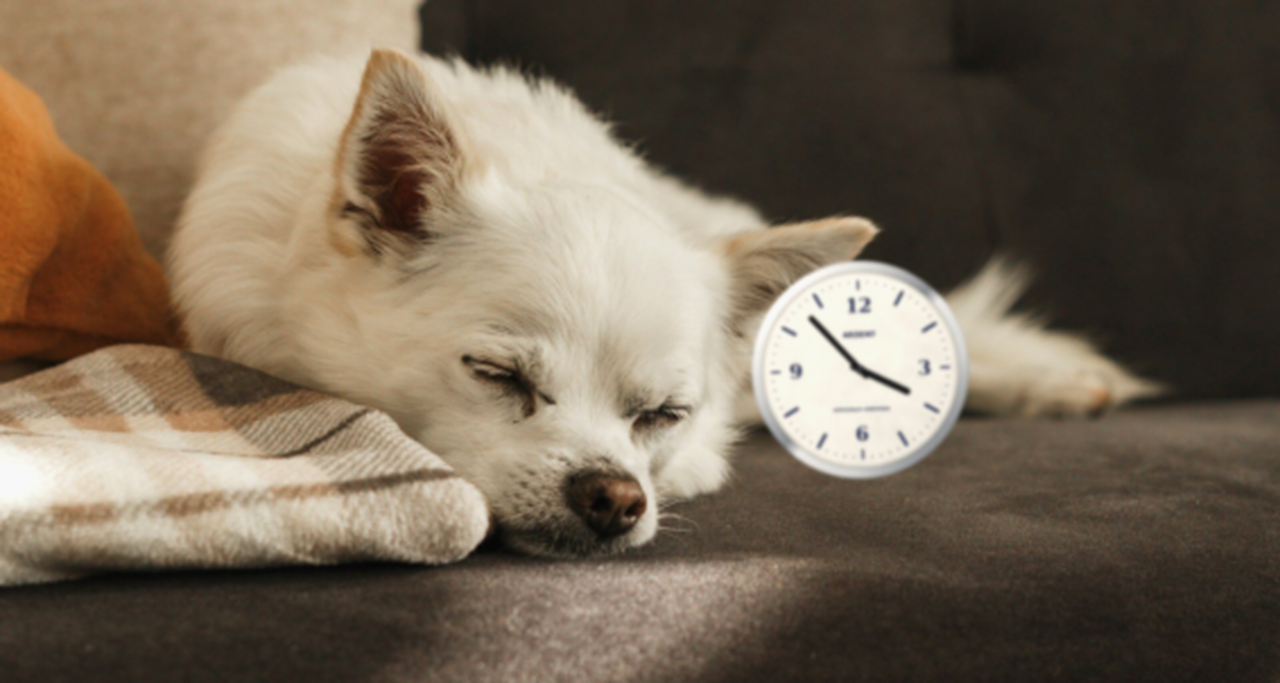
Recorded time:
{"hour": 3, "minute": 53}
